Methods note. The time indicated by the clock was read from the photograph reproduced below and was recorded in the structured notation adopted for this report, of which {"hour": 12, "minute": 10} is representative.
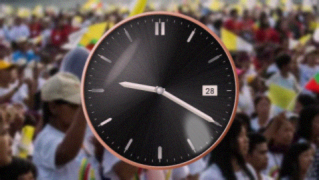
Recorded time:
{"hour": 9, "minute": 20}
